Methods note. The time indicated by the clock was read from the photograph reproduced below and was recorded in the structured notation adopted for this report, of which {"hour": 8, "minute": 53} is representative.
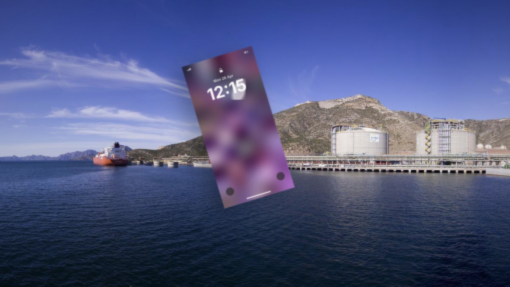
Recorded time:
{"hour": 12, "minute": 15}
